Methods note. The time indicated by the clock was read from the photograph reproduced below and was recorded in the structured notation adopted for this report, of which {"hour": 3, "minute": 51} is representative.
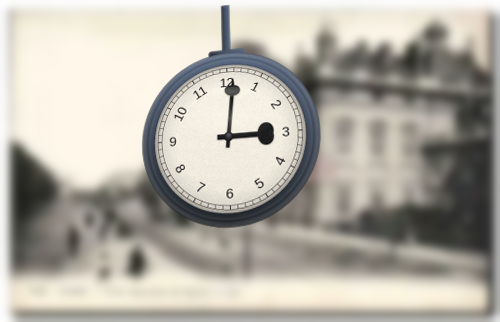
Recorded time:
{"hour": 3, "minute": 1}
